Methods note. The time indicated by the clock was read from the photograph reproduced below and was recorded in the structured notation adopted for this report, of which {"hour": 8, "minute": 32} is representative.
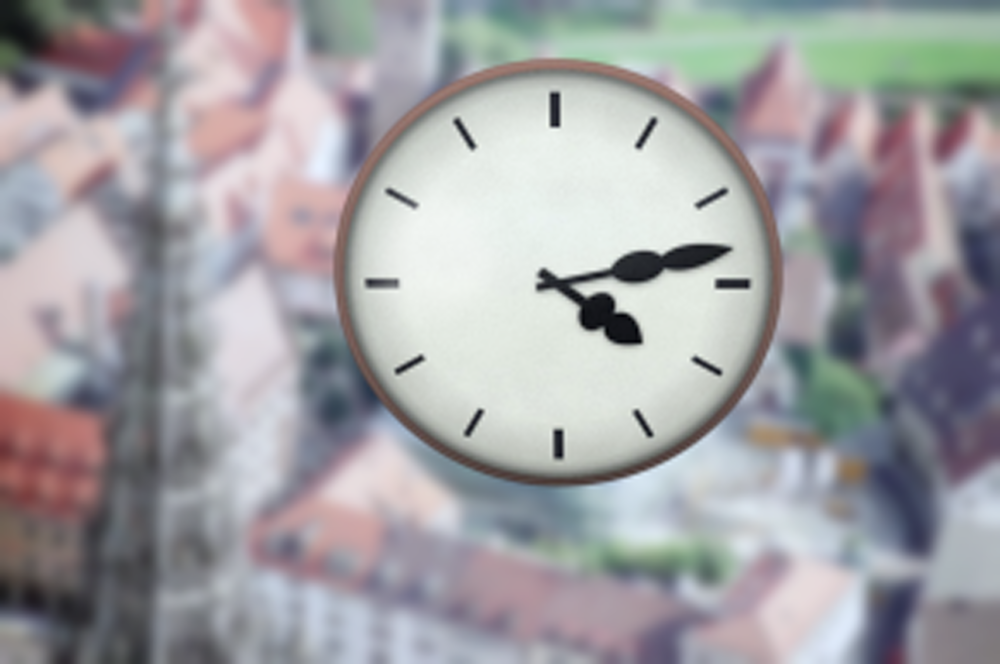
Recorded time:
{"hour": 4, "minute": 13}
